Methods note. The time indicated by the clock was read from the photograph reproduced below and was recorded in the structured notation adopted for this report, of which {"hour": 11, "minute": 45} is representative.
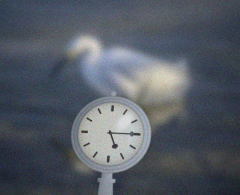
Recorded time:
{"hour": 5, "minute": 15}
